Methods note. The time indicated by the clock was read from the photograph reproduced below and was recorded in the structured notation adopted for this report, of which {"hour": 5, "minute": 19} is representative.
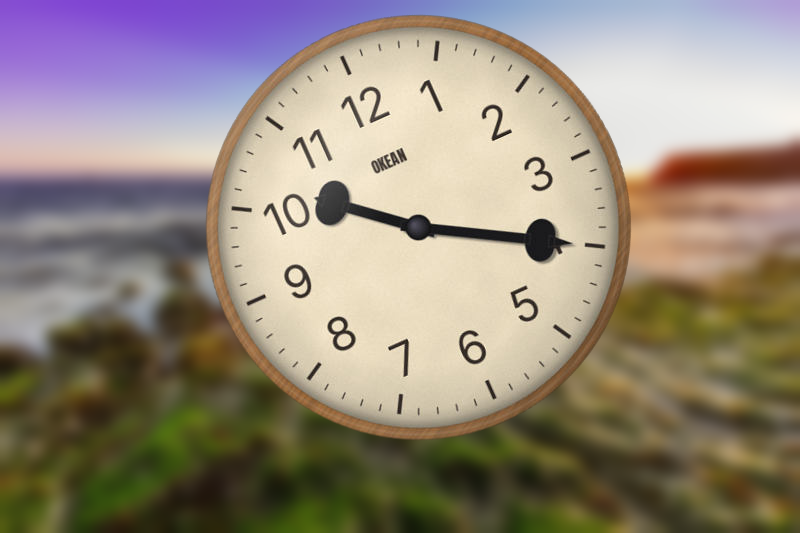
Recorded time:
{"hour": 10, "minute": 20}
